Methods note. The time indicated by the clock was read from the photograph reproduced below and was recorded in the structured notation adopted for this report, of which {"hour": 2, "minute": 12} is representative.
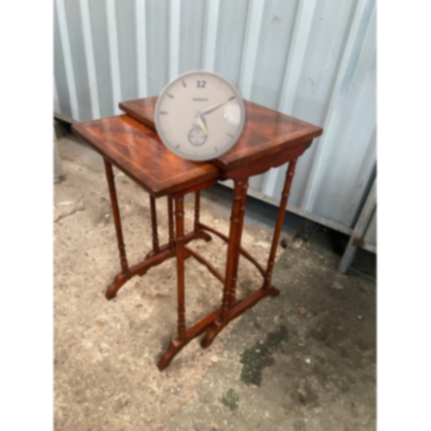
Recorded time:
{"hour": 5, "minute": 10}
